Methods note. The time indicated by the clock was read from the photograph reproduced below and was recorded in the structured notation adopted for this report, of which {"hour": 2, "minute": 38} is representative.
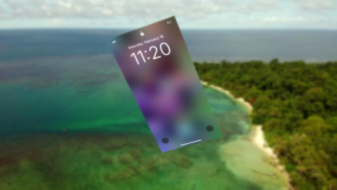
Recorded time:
{"hour": 11, "minute": 20}
